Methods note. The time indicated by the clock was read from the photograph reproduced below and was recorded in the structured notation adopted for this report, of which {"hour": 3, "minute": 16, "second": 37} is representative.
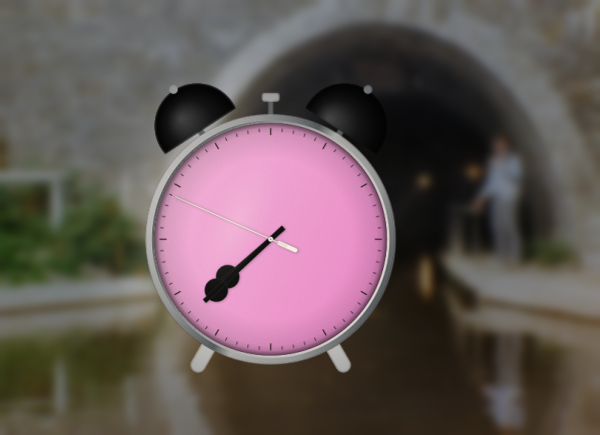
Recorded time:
{"hour": 7, "minute": 37, "second": 49}
